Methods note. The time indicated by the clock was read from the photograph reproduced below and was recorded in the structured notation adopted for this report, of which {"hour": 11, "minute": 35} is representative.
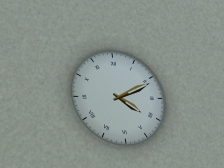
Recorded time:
{"hour": 4, "minute": 11}
